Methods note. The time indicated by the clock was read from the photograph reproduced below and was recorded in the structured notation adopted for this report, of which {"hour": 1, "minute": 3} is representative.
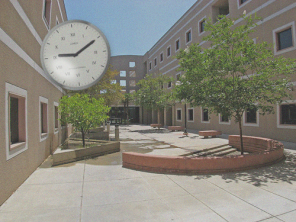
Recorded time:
{"hour": 9, "minute": 10}
